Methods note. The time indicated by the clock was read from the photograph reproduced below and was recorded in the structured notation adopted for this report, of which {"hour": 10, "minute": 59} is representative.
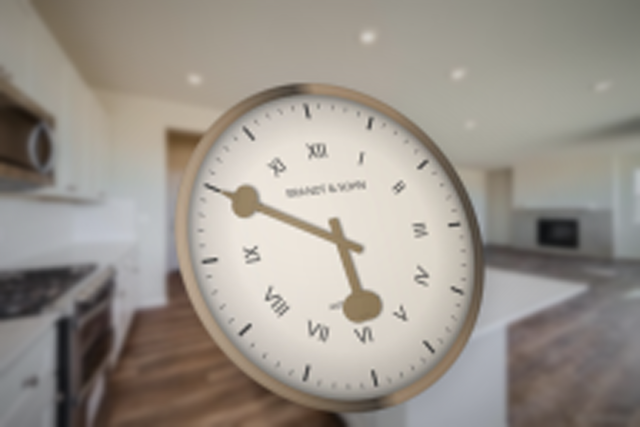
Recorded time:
{"hour": 5, "minute": 50}
